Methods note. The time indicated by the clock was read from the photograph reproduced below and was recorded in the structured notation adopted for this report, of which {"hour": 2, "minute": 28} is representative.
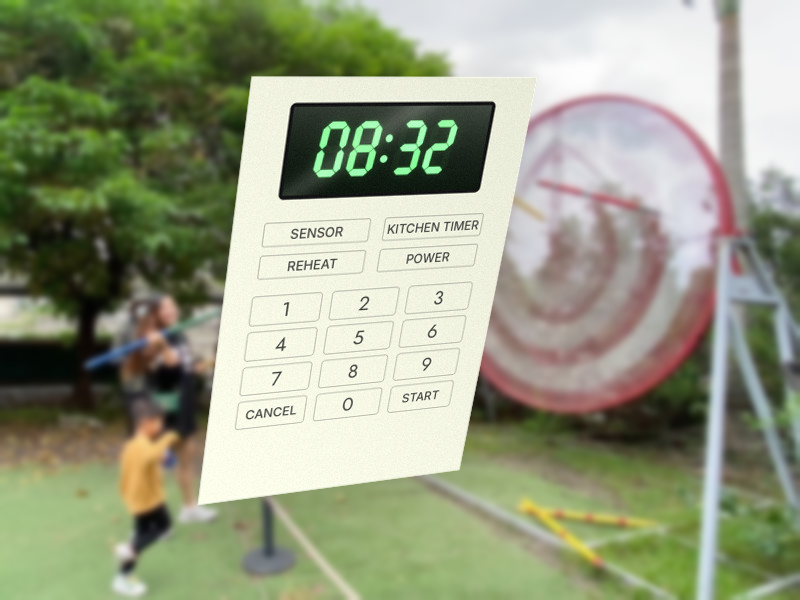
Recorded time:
{"hour": 8, "minute": 32}
